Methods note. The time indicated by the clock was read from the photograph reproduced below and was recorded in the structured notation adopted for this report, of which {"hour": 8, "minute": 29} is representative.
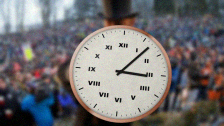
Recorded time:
{"hour": 3, "minute": 7}
